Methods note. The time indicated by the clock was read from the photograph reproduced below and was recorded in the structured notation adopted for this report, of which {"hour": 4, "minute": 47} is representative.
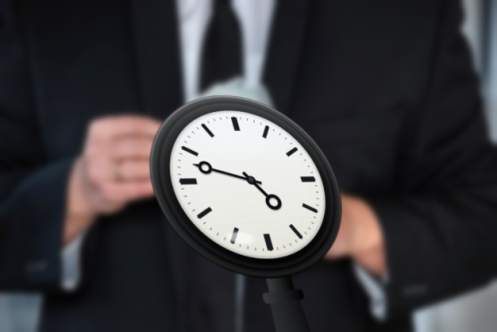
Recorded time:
{"hour": 4, "minute": 48}
